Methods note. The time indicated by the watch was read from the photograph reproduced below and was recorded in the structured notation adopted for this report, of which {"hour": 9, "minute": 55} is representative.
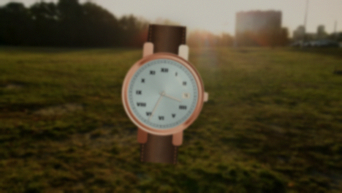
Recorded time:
{"hour": 3, "minute": 34}
